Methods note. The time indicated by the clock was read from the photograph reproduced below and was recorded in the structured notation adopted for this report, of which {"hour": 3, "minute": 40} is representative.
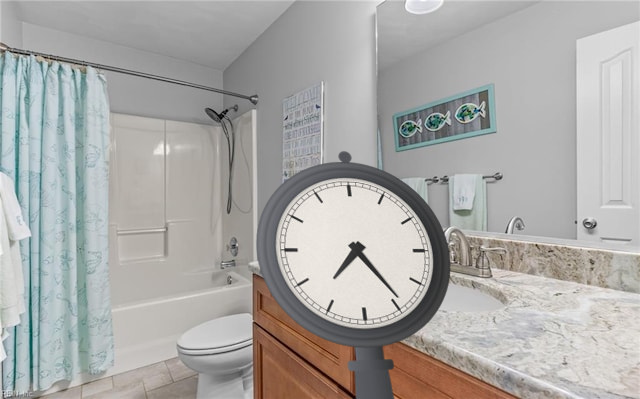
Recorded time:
{"hour": 7, "minute": 24}
